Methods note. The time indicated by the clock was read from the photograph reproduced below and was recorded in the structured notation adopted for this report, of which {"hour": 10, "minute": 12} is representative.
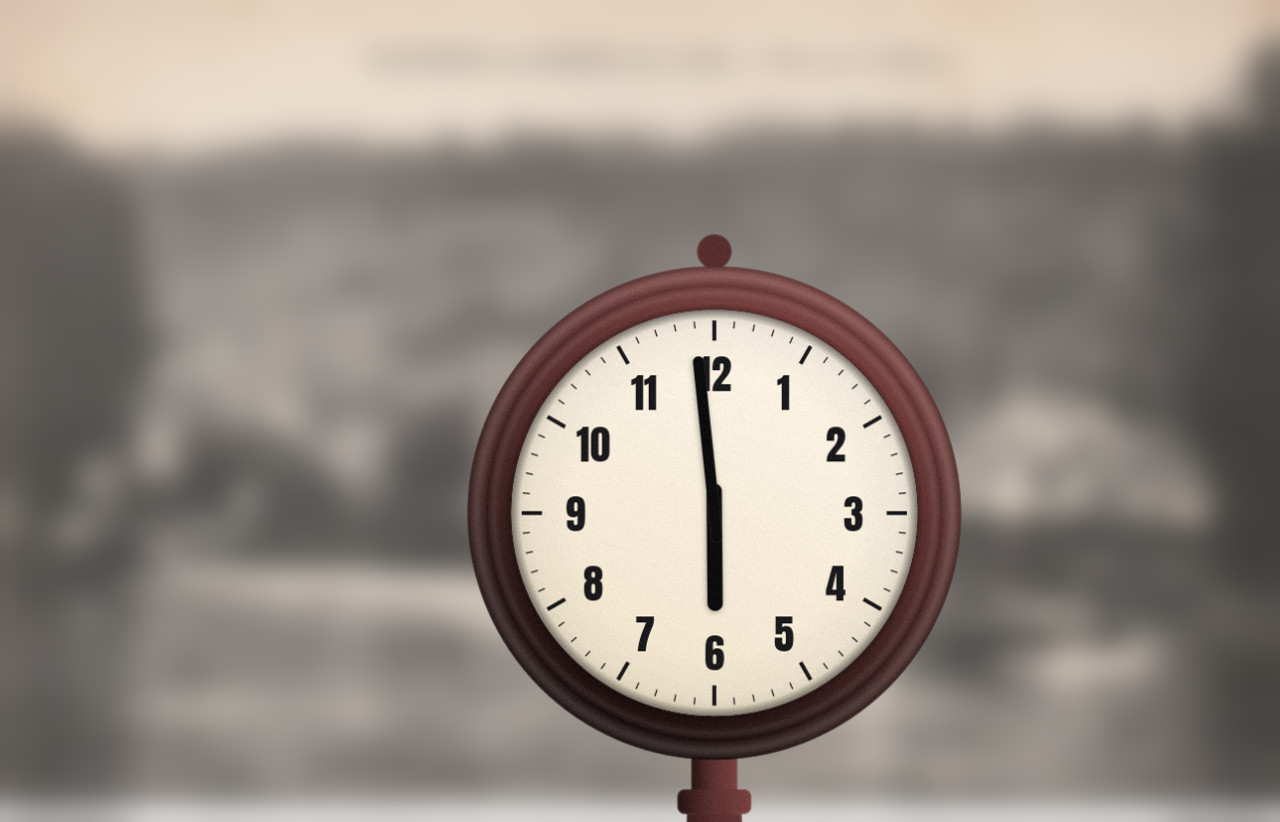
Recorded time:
{"hour": 5, "minute": 59}
